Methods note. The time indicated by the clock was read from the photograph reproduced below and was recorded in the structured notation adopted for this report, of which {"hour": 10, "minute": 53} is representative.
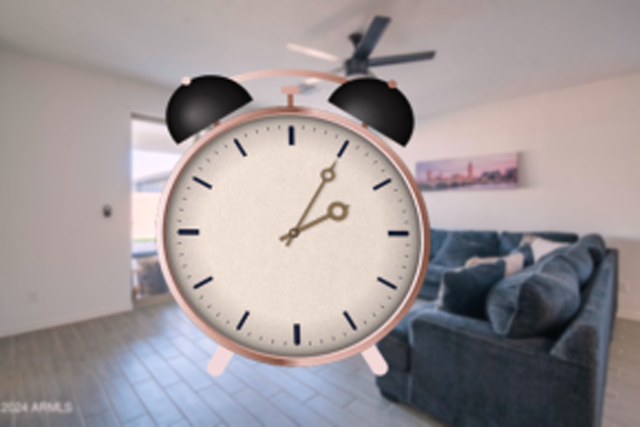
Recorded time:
{"hour": 2, "minute": 5}
